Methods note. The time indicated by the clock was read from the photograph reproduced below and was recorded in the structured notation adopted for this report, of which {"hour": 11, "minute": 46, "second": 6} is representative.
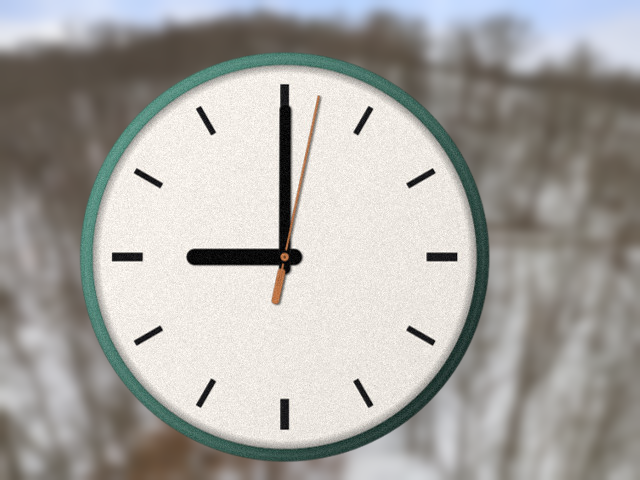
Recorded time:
{"hour": 9, "minute": 0, "second": 2}
